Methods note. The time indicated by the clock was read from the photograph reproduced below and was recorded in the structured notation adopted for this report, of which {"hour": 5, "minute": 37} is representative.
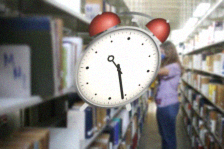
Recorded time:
{"hour": 10, "minute": 26}
